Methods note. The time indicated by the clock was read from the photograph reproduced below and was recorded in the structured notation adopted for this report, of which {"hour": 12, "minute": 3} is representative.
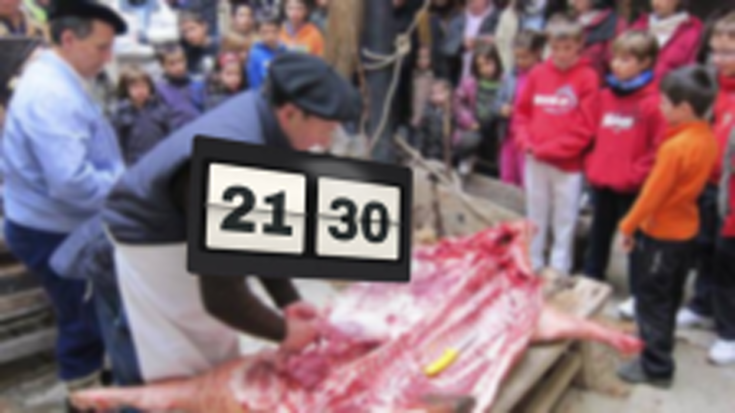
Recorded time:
{"hour": 21, "minute": 30}
